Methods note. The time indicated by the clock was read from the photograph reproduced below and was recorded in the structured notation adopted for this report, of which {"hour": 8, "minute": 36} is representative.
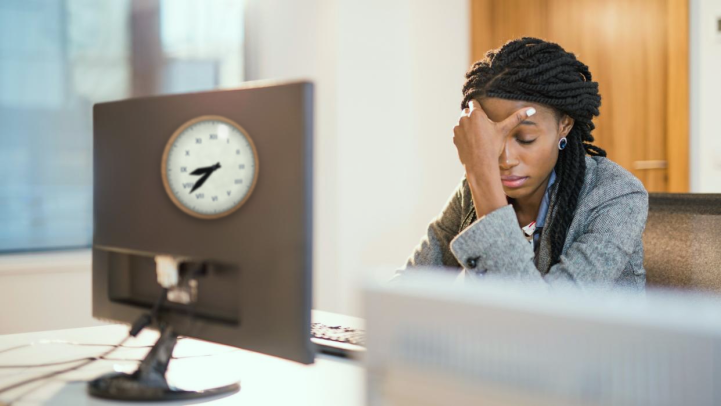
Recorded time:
{"hour": 8, "minute": 38}
